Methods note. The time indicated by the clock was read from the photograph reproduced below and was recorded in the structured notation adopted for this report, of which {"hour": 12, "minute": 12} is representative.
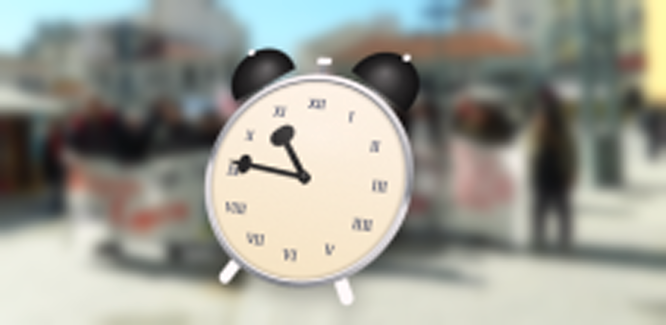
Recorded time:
{"hour": 10, "minute": 46}
